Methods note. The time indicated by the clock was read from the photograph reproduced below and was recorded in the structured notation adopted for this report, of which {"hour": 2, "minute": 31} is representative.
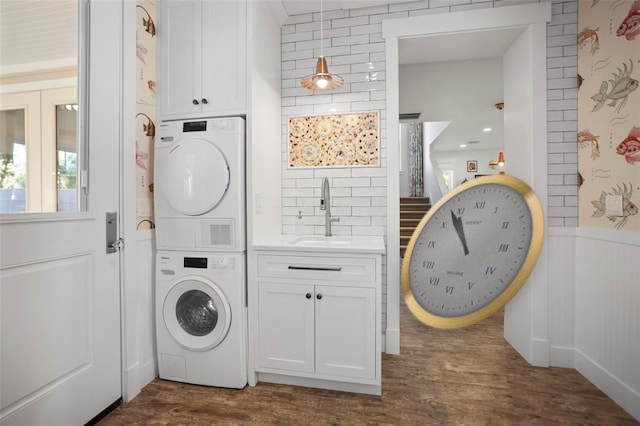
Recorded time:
{"hour": 10, "minute": 53}
